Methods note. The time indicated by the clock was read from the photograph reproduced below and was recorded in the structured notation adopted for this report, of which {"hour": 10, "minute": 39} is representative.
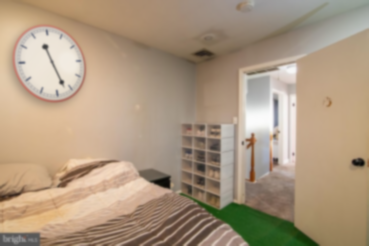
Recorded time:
{"hour": 11, "minute": 27}
